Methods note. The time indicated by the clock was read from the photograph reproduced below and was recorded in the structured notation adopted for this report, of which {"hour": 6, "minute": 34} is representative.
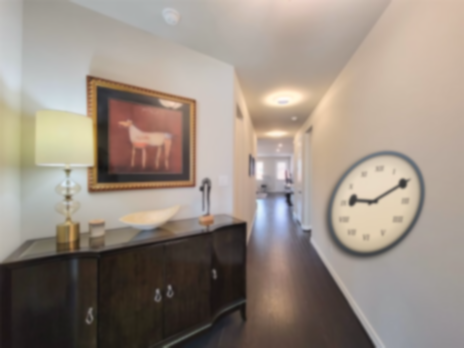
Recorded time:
{"hour": 9, "minute": 10}
